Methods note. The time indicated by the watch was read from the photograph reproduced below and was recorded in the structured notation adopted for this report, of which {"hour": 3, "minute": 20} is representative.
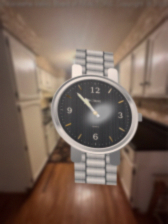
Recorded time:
{"hour": 10, "minute": 53}
